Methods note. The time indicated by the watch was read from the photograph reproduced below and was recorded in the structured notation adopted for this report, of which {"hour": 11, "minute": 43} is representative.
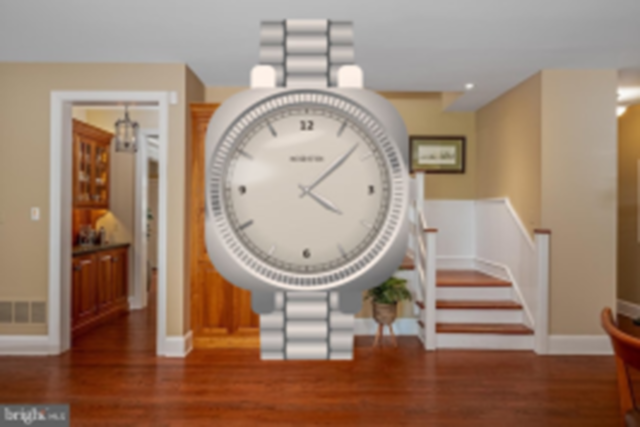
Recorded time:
{"hour": 4, "minute": 8}
